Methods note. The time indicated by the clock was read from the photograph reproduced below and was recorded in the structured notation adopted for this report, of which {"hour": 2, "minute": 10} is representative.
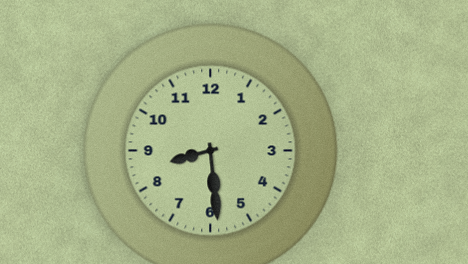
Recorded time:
{"hour": 8, "minute": 29}
